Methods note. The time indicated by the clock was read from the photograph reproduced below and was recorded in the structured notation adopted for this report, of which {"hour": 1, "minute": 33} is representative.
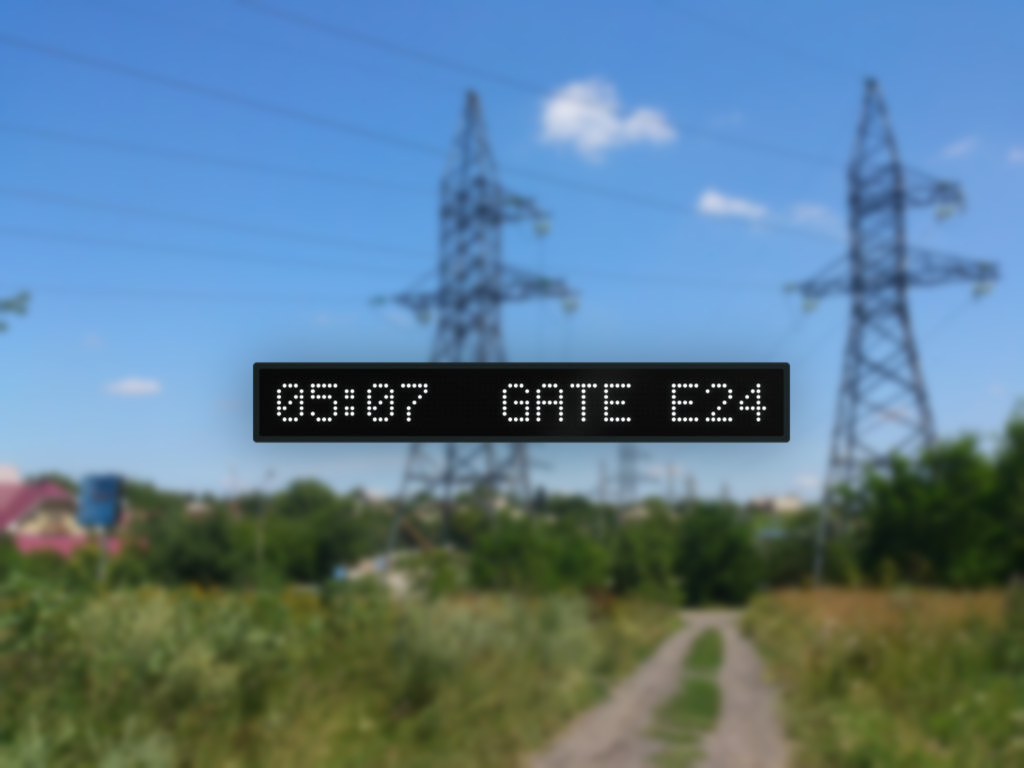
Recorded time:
{"hour": 5, "minute": 7}
